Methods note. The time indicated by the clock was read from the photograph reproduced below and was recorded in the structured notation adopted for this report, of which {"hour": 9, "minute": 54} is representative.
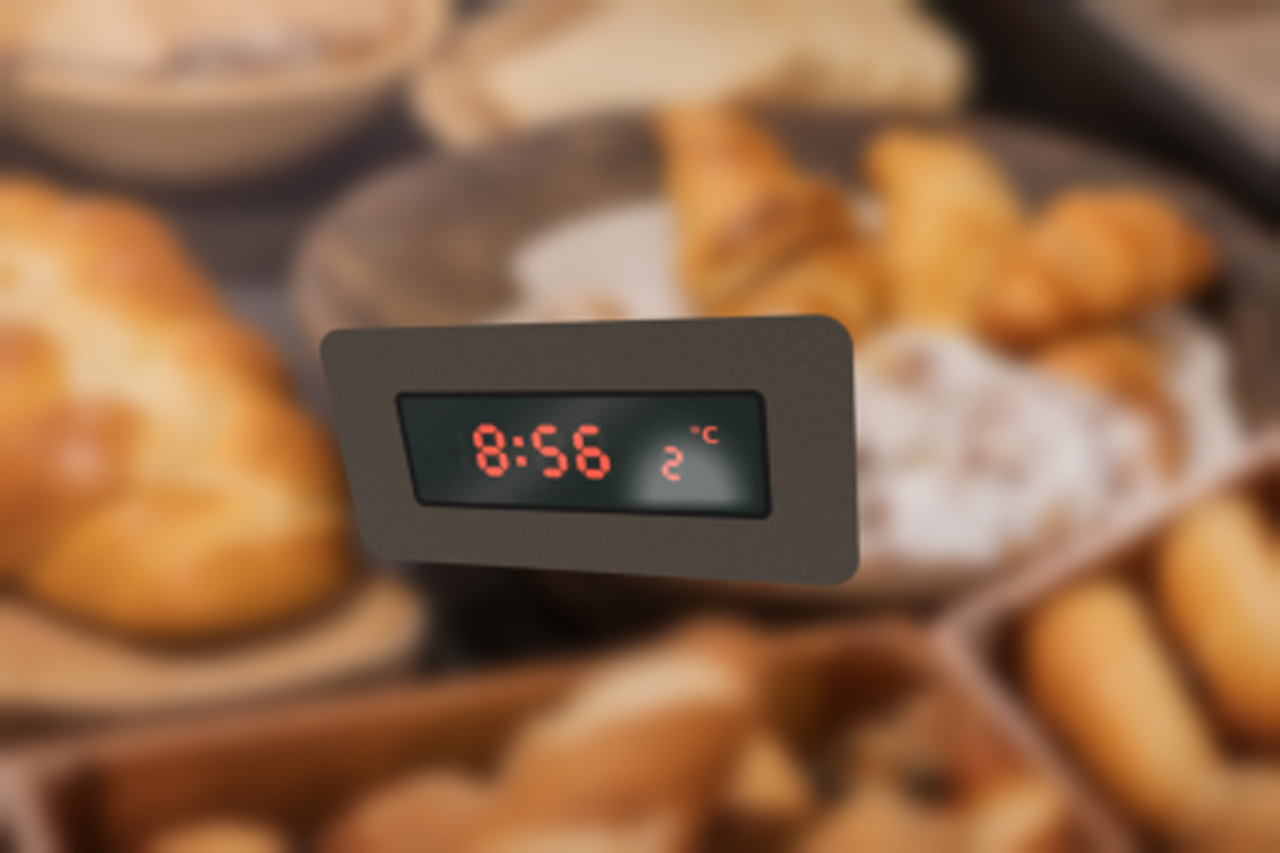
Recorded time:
{"hour": 8, "minute": 56}
